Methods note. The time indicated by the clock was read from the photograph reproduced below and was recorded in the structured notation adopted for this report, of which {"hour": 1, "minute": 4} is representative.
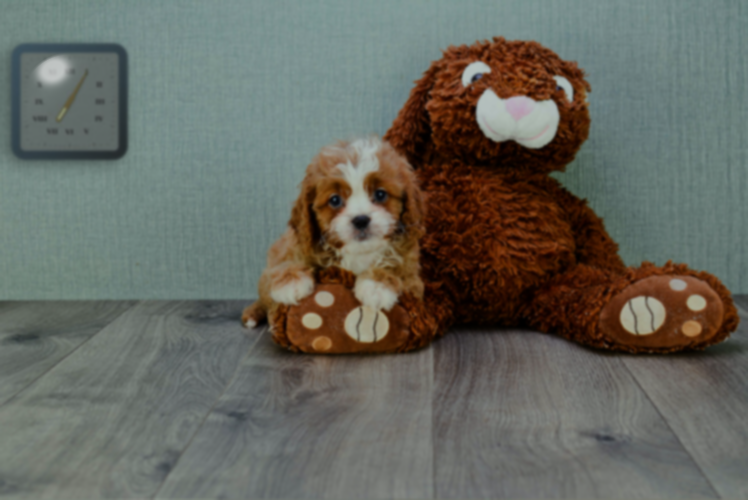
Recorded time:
{"hour": 7, "minute": 5}
